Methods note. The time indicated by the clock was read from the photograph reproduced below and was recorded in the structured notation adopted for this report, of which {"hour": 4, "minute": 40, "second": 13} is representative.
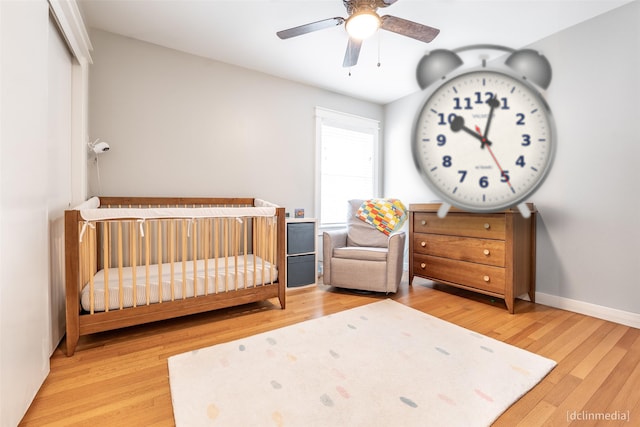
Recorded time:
{"hour": 10, "minute": 2, "second": 25}
